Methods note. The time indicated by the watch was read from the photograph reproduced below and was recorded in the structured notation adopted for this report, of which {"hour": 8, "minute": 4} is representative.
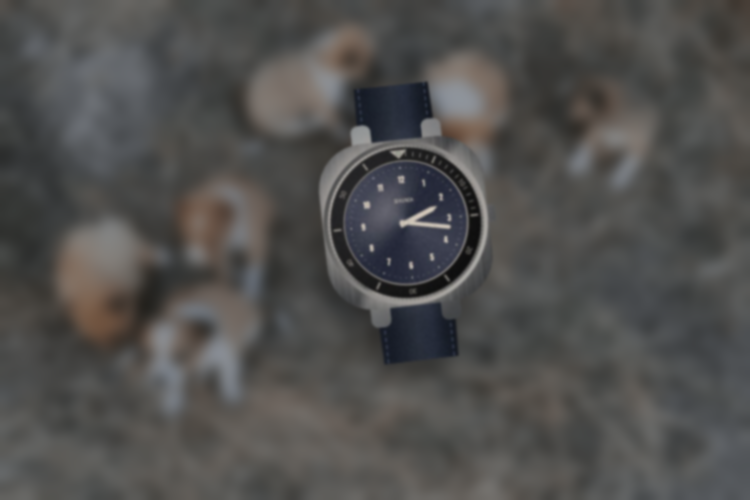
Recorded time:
{"hour": 2, "minute": 17}
